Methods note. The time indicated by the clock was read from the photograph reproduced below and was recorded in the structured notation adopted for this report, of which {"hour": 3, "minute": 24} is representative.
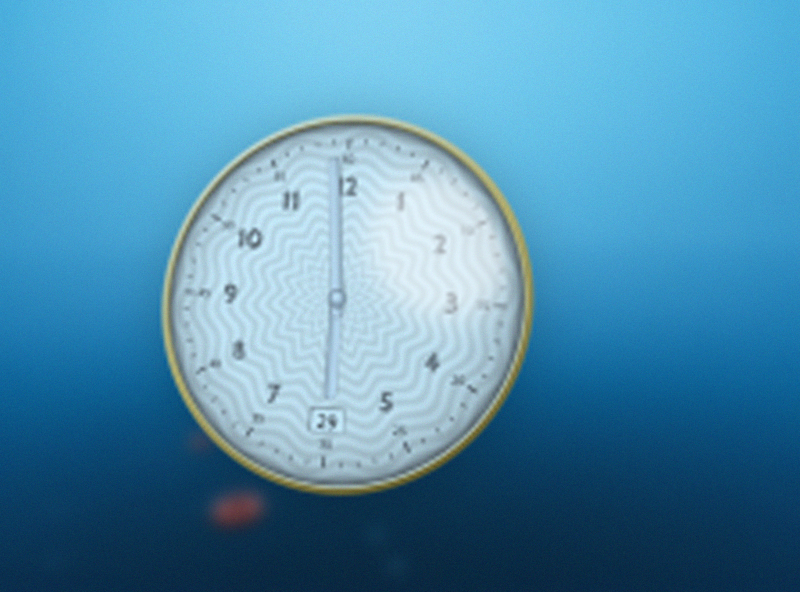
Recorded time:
{"hour": 5, "minute": 59}
